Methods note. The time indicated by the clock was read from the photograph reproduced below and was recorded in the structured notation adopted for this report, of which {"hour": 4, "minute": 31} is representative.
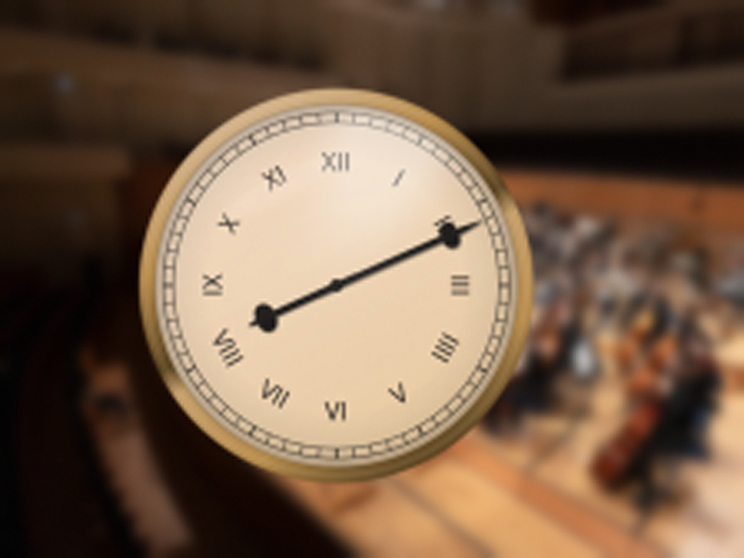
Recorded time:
{"hour": 8, "minute": 11}
